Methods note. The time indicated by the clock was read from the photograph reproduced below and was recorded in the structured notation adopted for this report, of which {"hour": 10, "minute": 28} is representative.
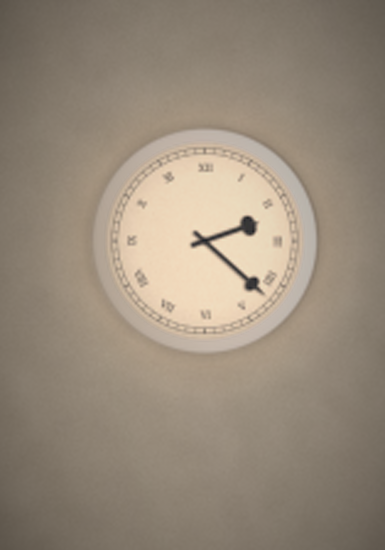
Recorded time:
{"hour": 2, "minute": 22}
